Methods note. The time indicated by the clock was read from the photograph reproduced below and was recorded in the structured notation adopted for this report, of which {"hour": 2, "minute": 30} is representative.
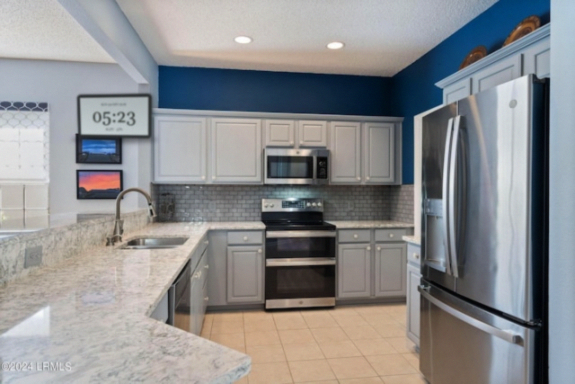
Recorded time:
{"hour": 5, "minute": 23}
